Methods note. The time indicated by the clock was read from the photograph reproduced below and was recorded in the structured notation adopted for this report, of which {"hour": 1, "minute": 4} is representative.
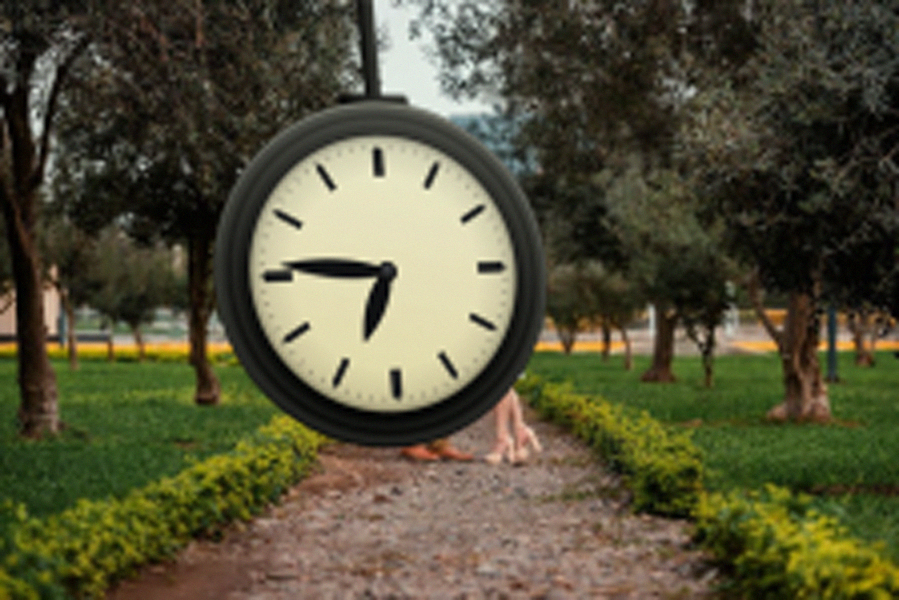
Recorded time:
{"hour": 6, "minute": 46}
